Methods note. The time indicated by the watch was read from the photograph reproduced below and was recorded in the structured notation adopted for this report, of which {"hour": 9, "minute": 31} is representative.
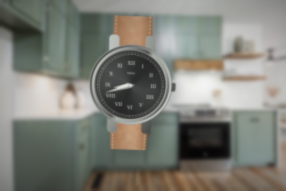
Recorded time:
{"hour": 8, "minute": 42}
